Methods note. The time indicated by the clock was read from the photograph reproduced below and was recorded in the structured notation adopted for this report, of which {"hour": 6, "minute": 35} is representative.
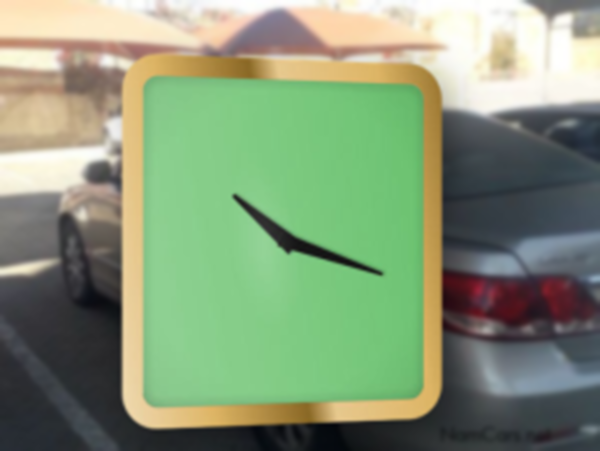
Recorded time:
{"hour": 10, "minute": 18}
